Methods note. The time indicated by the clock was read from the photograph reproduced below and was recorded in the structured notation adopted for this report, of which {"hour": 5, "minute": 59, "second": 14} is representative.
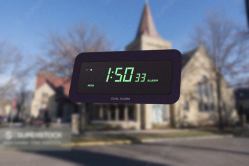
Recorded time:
{"hour": 1, "minute": 50, "second": 33}
